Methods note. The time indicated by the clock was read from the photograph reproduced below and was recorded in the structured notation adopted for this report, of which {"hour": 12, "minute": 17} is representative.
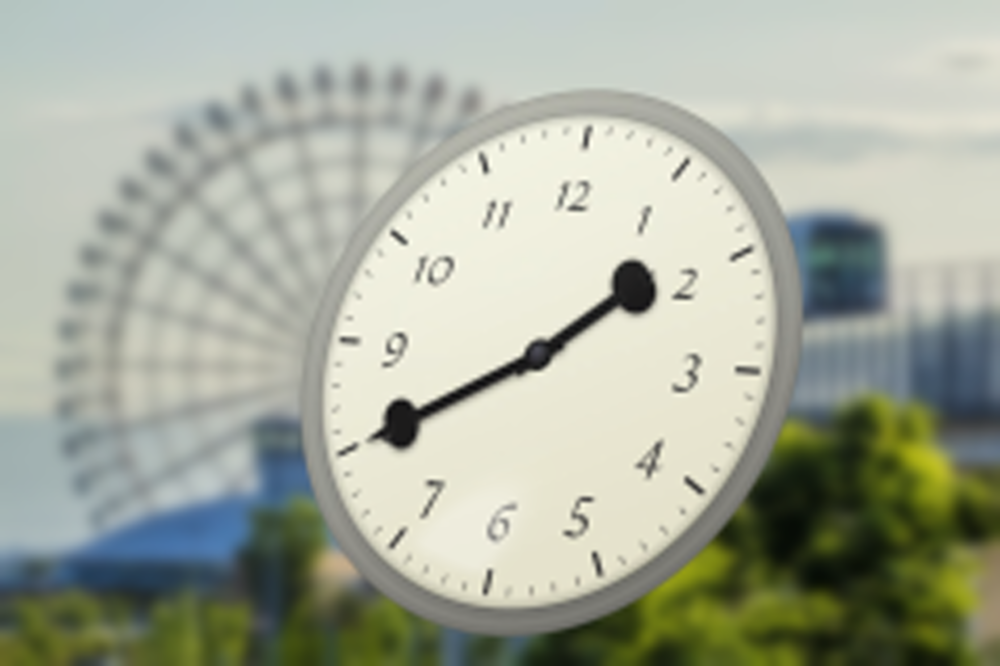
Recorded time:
{"hour": 1, "minute": 40}
